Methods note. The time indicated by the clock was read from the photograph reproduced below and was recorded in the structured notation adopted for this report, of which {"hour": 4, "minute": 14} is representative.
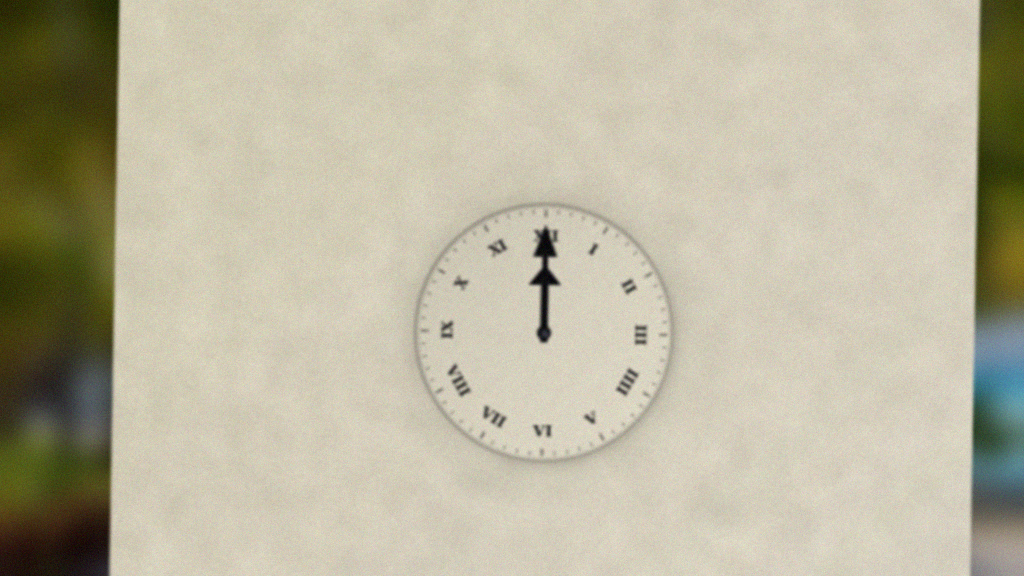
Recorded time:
{"hour": 12, "minute": 0}
